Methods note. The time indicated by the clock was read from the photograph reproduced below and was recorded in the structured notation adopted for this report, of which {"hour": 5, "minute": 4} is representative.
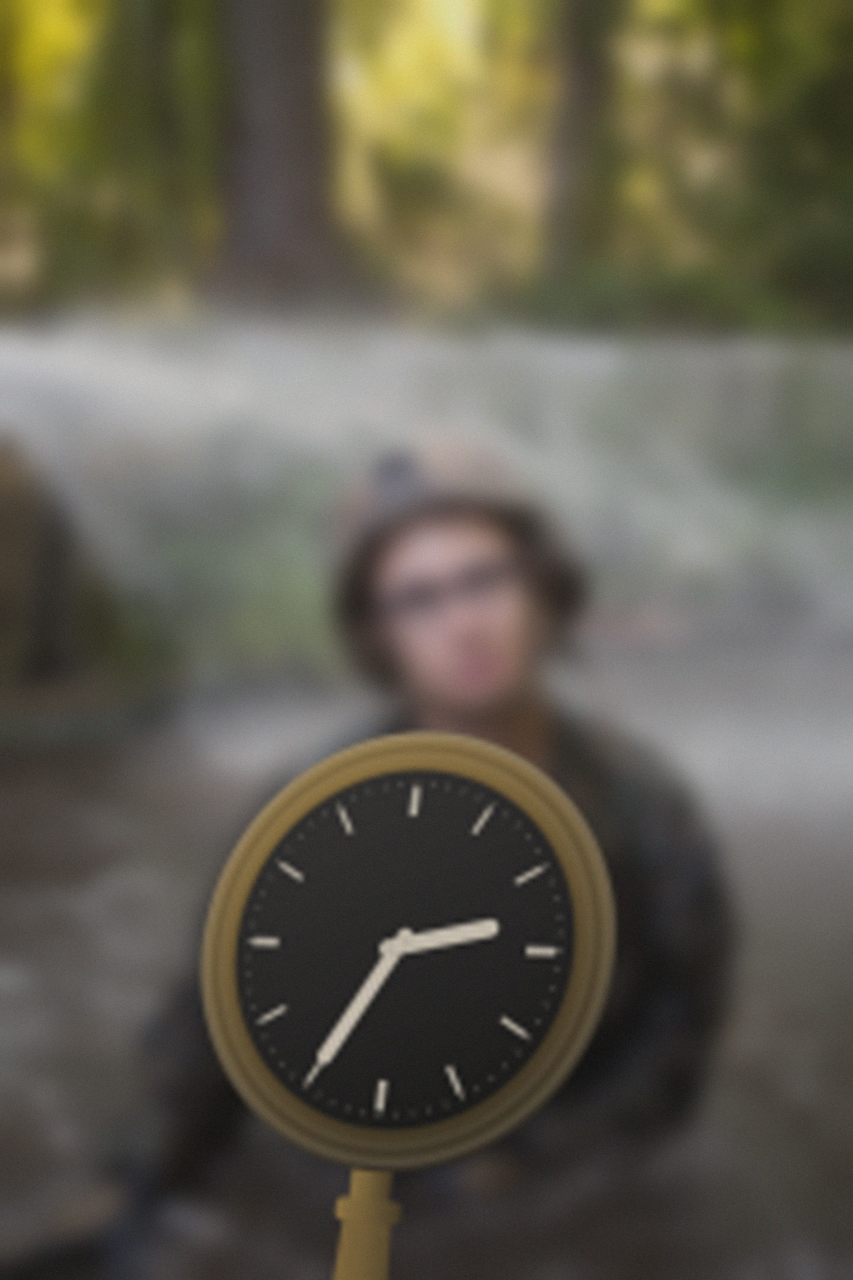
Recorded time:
{"hour": 2, "minute": 35}
